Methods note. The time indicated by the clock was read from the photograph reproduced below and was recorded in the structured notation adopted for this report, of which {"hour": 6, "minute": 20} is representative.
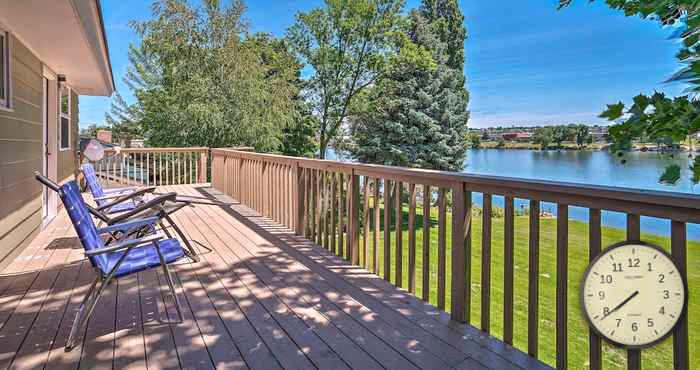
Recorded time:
{"hour": 7, "minute": 39}
